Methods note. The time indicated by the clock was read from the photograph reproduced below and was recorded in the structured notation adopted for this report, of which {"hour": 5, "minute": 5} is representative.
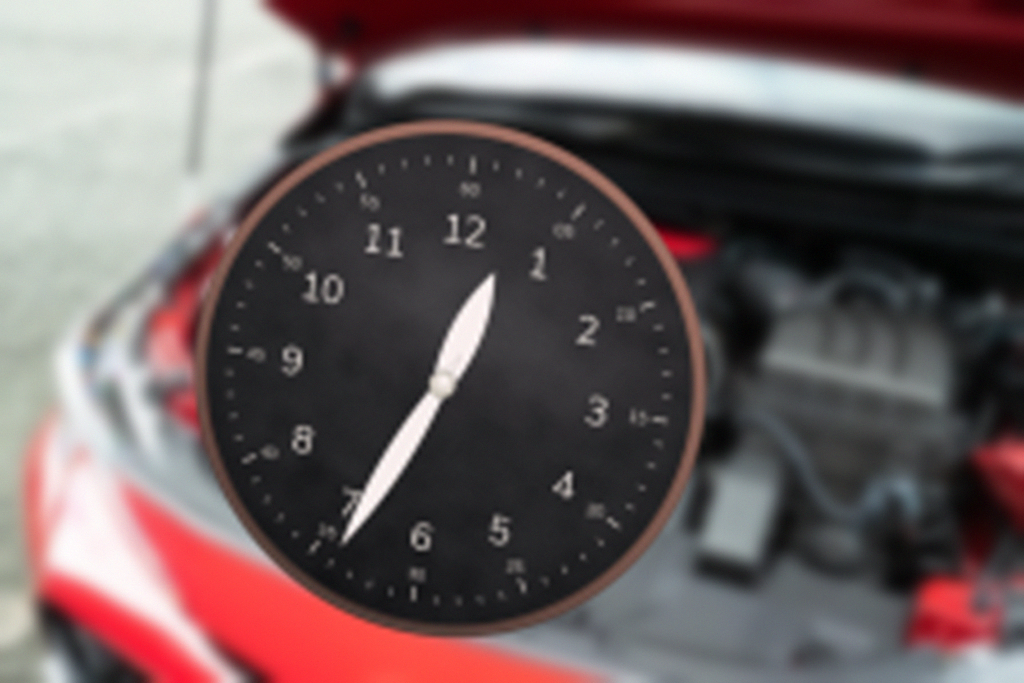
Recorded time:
{"hour": 12, "minute": 34}
